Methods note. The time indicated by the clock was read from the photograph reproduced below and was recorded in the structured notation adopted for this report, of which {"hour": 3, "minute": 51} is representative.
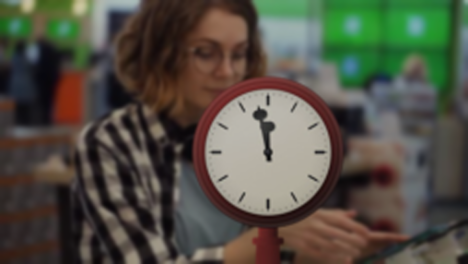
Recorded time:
{"hour": 11, "minute": 58}
